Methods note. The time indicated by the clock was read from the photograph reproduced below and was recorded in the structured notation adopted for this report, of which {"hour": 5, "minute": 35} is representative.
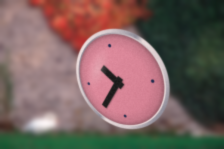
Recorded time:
{"hour": 10, "minute": 37}
